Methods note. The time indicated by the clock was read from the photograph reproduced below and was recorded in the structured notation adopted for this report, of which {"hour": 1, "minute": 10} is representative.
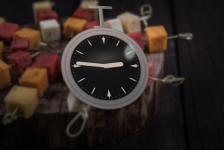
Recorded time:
{"hour": 2, "minute": 46}
